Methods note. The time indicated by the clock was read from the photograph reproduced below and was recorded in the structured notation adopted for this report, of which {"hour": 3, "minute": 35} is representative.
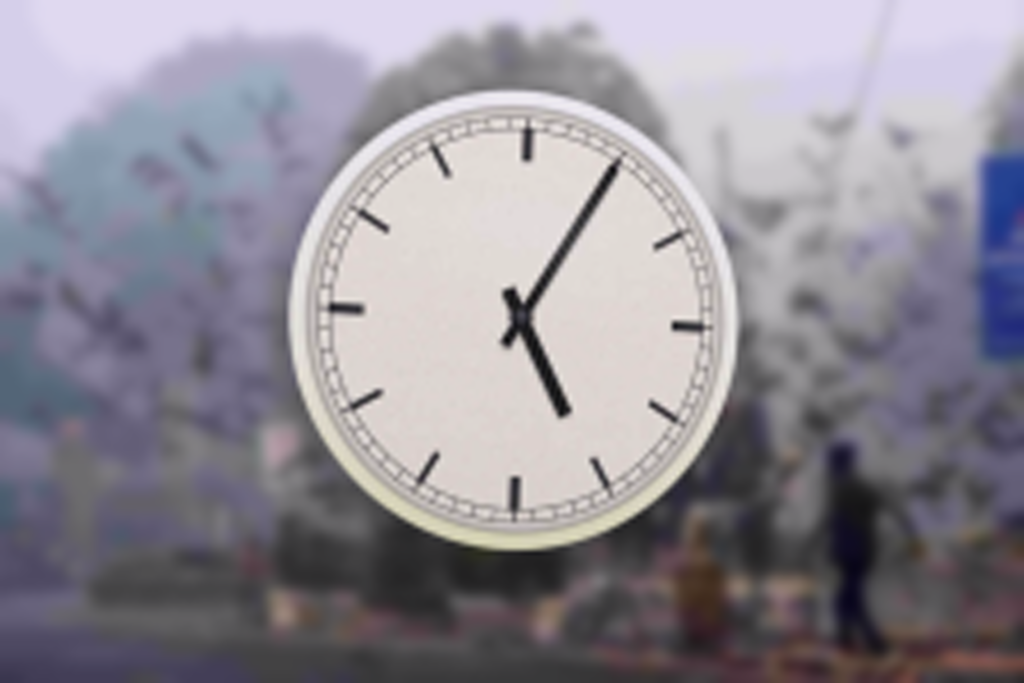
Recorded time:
{"hour": 5, "minute": 5}
